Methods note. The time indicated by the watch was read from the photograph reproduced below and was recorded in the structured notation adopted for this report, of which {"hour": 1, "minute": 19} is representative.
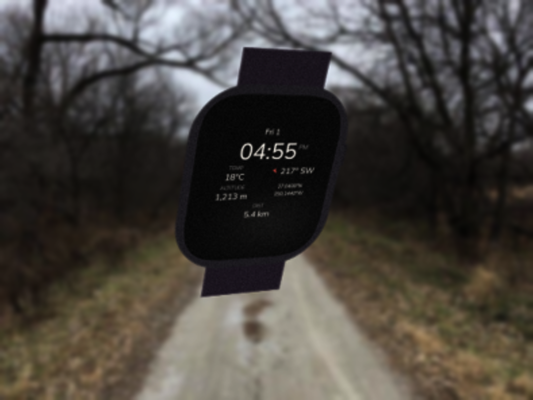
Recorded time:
{"hour": 4, "minute": 55}
